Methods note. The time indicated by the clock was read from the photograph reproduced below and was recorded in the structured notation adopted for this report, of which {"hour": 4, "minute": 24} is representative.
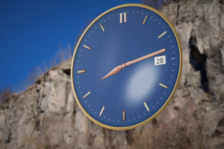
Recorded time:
{"hour": 8, "minute": 13}
